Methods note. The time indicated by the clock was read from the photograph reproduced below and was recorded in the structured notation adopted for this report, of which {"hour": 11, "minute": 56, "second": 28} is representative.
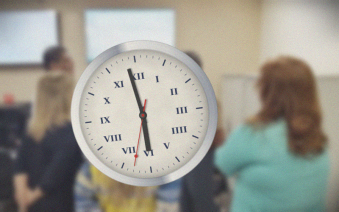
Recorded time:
{"hour": 5, "minute": 58, "second": 33}
